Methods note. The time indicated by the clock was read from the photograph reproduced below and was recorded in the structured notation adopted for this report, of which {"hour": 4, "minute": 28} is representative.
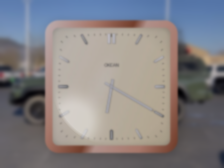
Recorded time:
{"hour": 6, "minute": 20}
